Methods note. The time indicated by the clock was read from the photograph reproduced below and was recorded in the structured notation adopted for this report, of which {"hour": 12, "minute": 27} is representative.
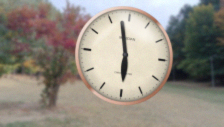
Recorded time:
{"hour": 5, "minute": 58}
